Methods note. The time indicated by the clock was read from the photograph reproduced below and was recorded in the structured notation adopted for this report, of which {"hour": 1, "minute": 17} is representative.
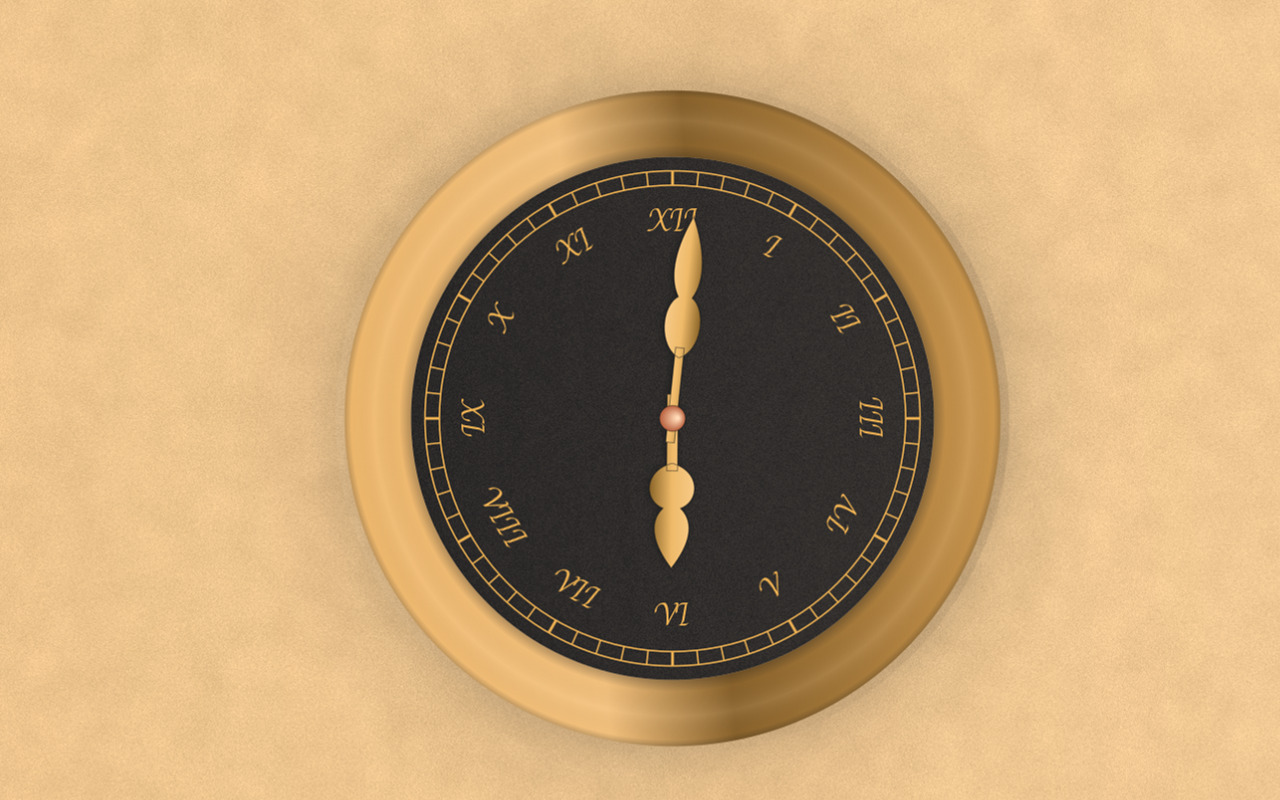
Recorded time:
{"hour": 6, "minute": 1}
